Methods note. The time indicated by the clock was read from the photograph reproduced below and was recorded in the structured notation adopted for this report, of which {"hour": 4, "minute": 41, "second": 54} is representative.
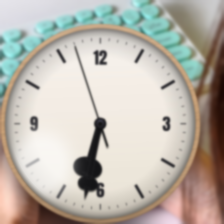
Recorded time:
{"hour": 6, "minute": 31, "second": 57}
